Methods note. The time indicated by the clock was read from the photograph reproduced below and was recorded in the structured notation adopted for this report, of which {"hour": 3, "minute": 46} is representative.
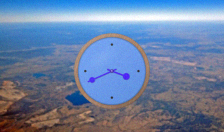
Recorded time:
{"hour": 3, "minute": 41}
